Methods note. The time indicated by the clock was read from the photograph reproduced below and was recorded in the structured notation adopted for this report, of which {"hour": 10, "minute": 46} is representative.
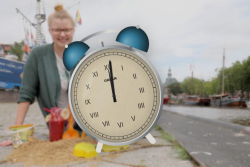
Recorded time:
{"hour": 12, "minute": 1}
